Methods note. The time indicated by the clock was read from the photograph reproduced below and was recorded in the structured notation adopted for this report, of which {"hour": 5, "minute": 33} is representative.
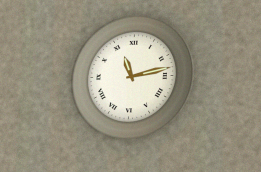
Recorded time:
{"hour": 11, "minute": 13}
